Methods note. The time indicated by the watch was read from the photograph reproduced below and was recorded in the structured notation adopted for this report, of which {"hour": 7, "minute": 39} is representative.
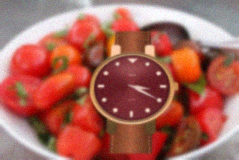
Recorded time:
{"hour": 3, "minute": 20}
